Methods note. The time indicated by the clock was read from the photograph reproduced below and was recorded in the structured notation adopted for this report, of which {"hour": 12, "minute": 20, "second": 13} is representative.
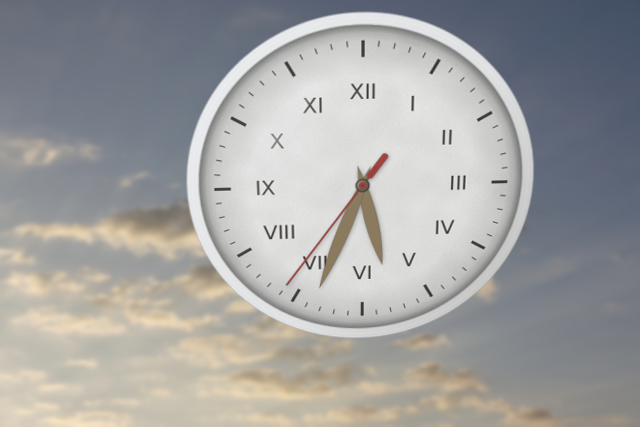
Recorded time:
{"hour": 5, "minute": 33, "second": 36}
